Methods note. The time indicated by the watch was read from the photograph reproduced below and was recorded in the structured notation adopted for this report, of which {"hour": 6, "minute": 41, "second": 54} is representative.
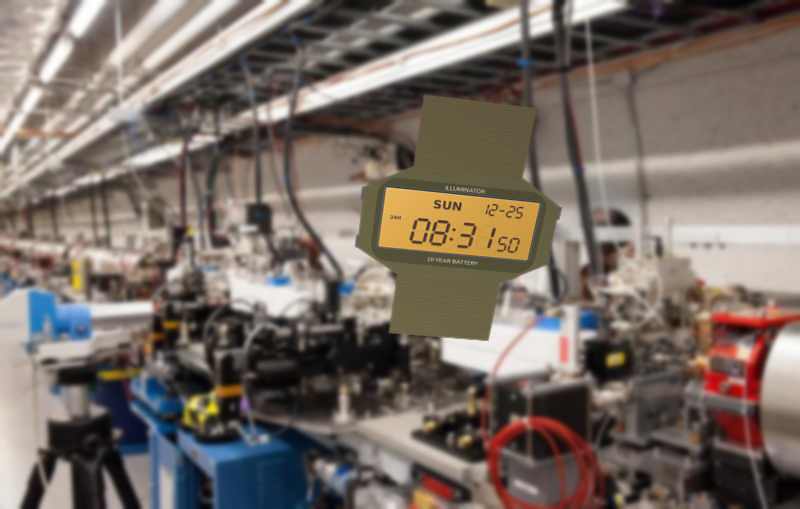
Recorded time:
{"hour": 8, "minute": 31, "second": 50}
